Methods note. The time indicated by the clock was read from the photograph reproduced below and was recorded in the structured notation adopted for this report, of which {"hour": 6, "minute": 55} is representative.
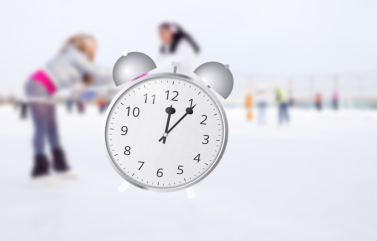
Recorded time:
{"hour": 12, "minute": 6}
